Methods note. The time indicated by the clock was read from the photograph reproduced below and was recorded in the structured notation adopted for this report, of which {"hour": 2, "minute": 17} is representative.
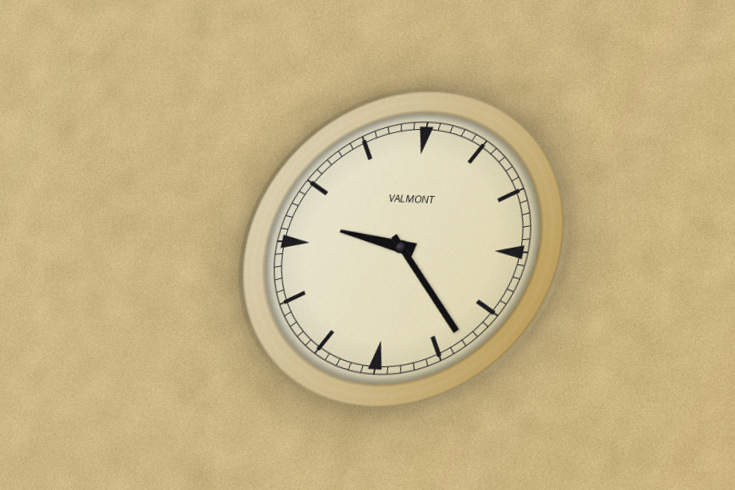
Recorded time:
{"hour": 9, "minute": 23}
